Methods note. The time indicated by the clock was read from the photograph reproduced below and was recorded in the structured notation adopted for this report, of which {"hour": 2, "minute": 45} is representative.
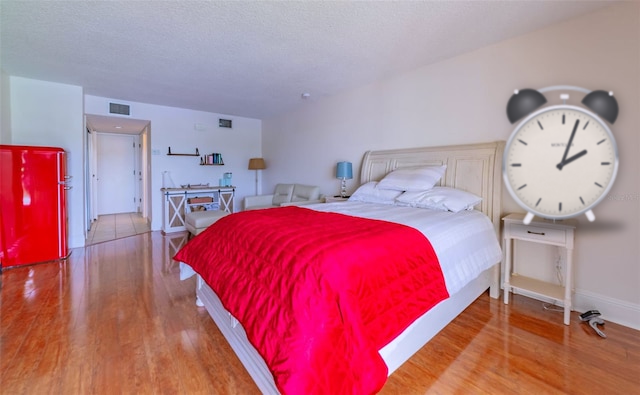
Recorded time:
{"hour": 2, "minute": 3}
